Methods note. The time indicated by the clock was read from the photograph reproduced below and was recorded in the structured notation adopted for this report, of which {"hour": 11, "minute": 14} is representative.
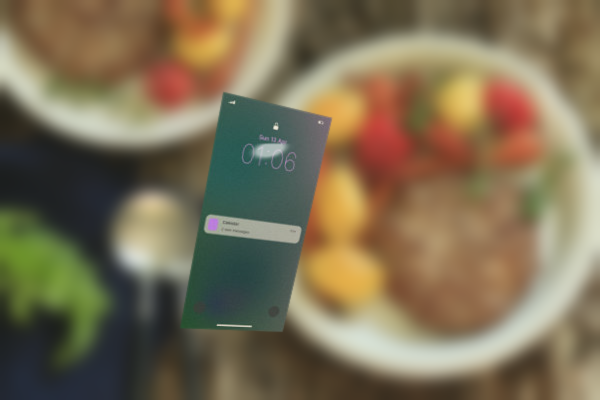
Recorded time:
{"hour": 1, "minute": 6}
